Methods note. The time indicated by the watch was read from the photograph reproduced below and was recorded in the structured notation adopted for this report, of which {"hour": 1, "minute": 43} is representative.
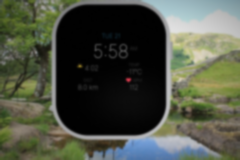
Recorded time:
{"hour": 5, "minute": 58}
